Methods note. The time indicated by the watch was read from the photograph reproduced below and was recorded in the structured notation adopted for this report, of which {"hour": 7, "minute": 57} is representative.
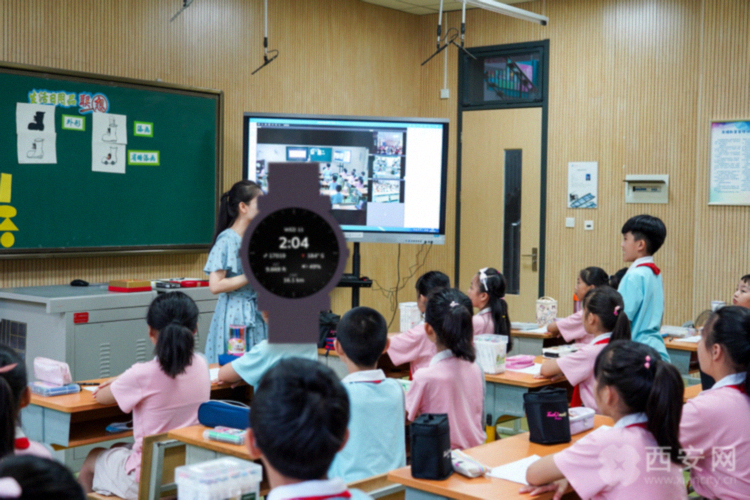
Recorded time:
{"hour": 2, "minute": 4}
